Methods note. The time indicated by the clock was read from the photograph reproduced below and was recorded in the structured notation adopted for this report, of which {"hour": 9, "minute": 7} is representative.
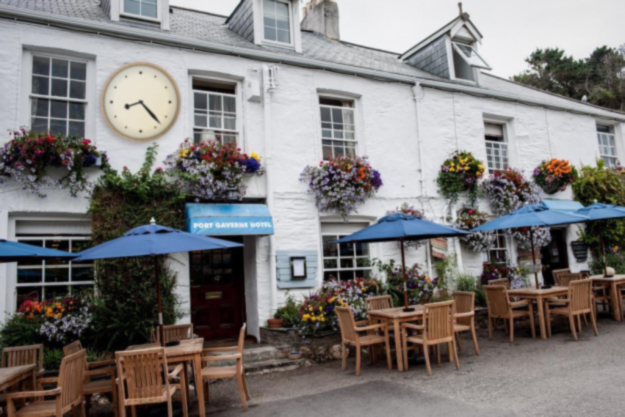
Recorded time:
{"hour": 8, "minute": 23}
